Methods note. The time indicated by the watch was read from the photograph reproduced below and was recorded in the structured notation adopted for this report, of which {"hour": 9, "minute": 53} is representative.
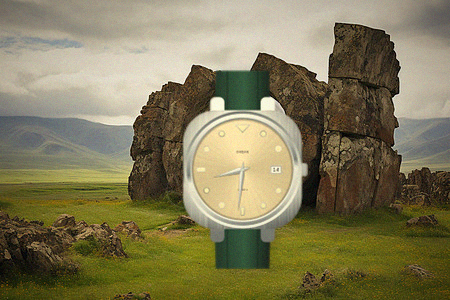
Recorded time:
{"hour": 8, "minute": 31}
